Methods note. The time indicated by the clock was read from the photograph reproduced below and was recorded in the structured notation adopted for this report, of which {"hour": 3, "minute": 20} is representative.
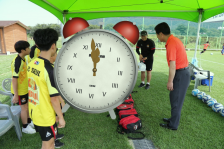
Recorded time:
{"hour": 11, "minute": 58}
